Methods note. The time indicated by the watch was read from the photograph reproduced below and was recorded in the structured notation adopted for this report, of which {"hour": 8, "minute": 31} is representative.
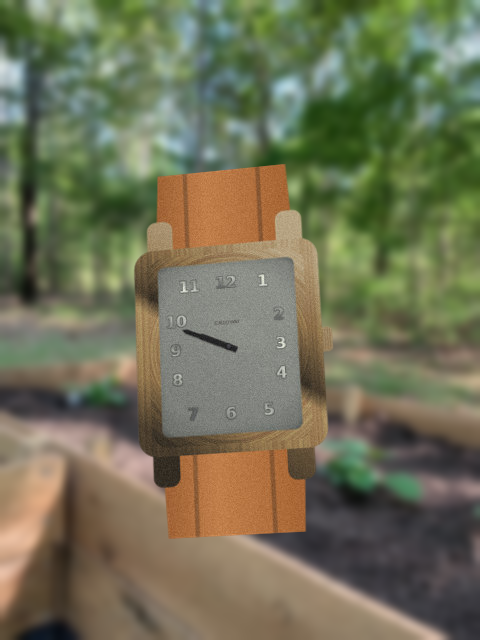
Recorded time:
{"hour": 9, "minute": 49}
